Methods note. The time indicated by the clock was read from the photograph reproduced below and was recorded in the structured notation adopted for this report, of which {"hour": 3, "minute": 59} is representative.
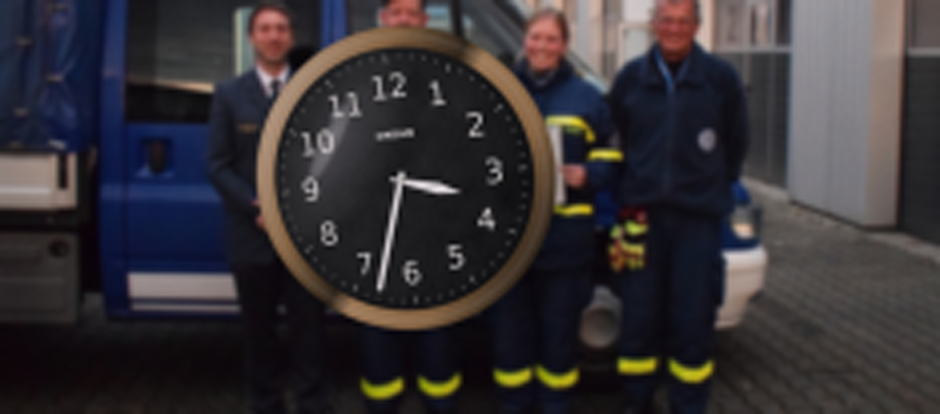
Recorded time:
{"hour": 3, "minute": 33}
